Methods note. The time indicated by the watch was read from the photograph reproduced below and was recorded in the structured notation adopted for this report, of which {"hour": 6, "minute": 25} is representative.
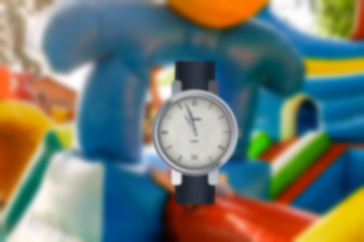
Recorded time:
{"hour": 10, "minute": 57}
